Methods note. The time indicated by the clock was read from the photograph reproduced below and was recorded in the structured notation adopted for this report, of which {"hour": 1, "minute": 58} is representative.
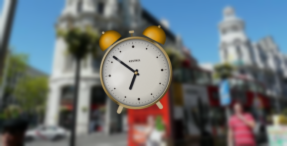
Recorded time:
{"hour": 6, "minute": 52}
